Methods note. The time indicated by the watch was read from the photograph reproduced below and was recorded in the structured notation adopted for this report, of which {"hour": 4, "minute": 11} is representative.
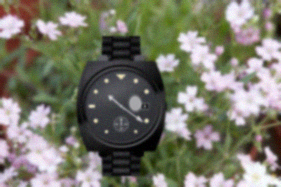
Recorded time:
{"hour": 10, "minute": 21}
